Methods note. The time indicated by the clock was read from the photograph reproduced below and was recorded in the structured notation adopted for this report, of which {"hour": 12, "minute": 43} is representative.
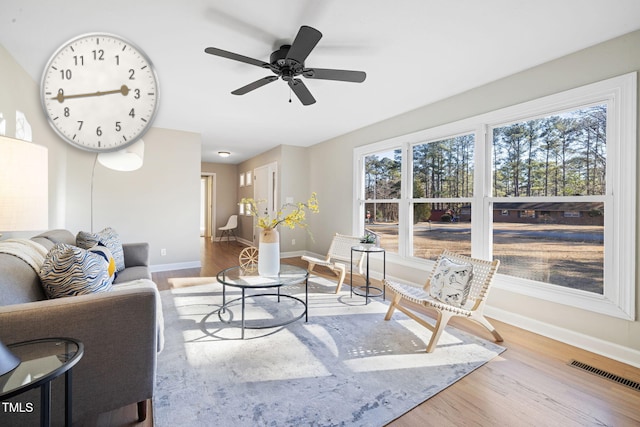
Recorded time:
{"hour": 2, "minute": 44}
